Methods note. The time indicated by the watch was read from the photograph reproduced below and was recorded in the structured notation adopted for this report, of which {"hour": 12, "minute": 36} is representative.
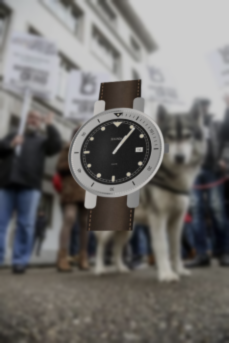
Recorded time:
{"hour": 1, "minute": 6}
